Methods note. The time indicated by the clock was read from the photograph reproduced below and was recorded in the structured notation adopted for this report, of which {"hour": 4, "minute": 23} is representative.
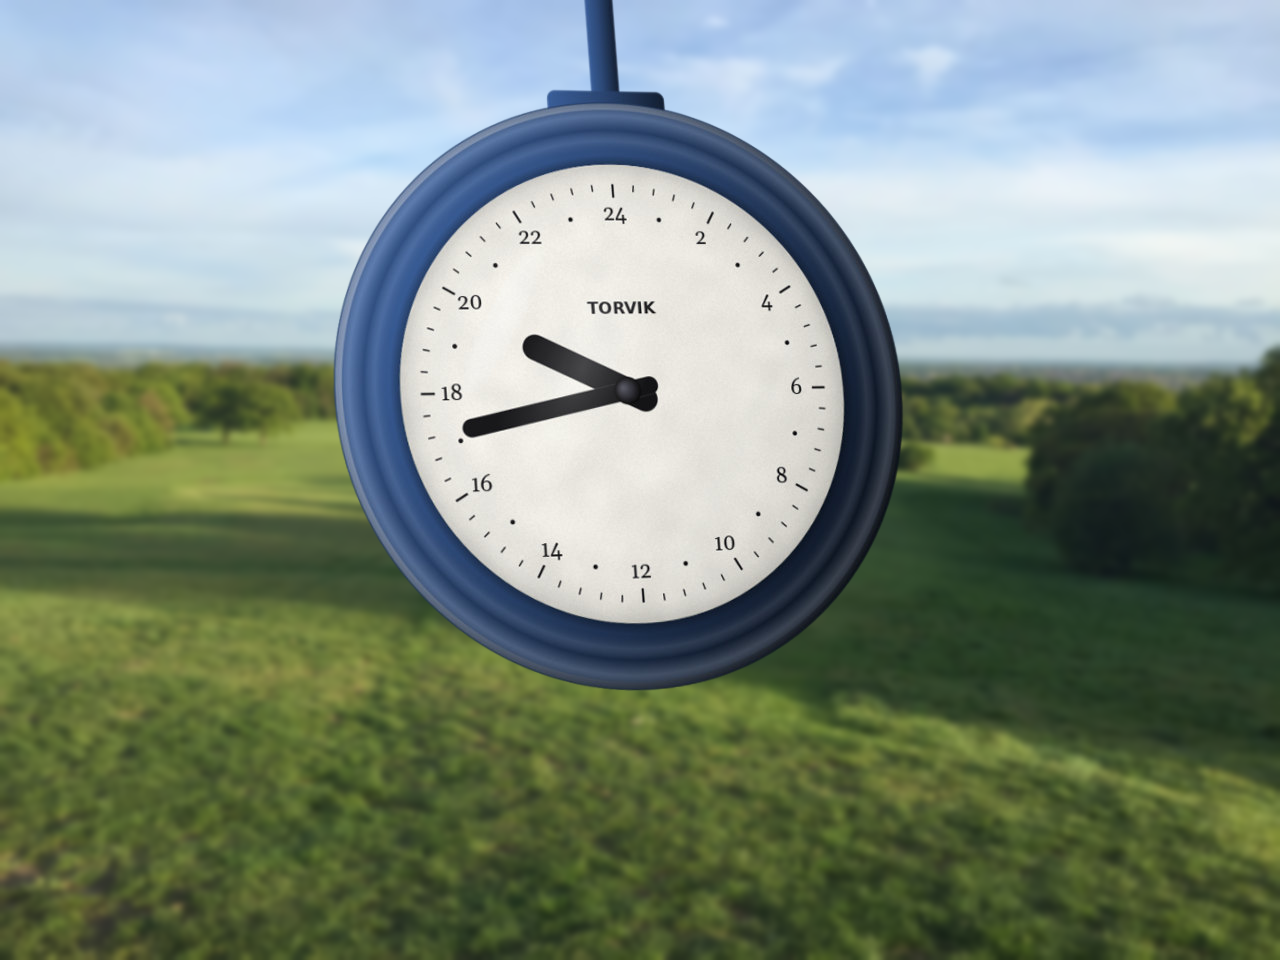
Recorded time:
{"hour": 19, "minute": 43}
